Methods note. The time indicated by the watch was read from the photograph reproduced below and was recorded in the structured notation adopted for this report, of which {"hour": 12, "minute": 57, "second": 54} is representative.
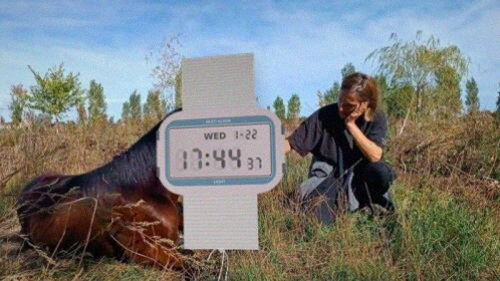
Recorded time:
{"hour": 17, "minute": 44, "second": 37}
